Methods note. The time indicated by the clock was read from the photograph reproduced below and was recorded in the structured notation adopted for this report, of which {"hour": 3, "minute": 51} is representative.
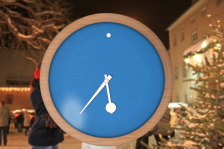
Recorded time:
{"hour": 5, "minute": 36}
